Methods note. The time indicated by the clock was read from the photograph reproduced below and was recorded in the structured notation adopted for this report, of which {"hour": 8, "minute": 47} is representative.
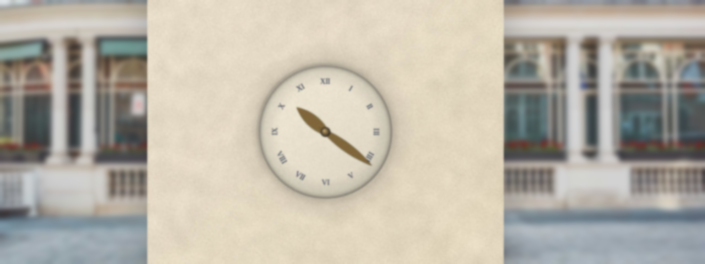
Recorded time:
{"hour": 10, "minute": 21}
